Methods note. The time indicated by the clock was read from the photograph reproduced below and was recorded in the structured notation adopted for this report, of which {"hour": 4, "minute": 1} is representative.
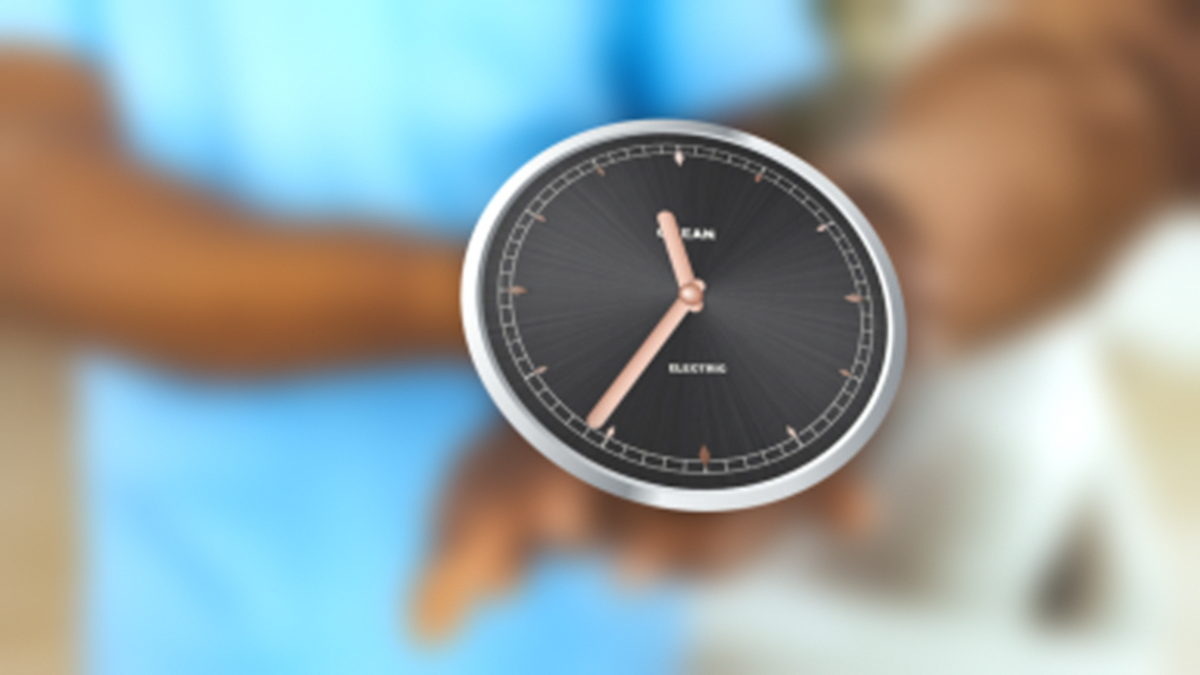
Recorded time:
{"hour": 11, "minute": 36}
